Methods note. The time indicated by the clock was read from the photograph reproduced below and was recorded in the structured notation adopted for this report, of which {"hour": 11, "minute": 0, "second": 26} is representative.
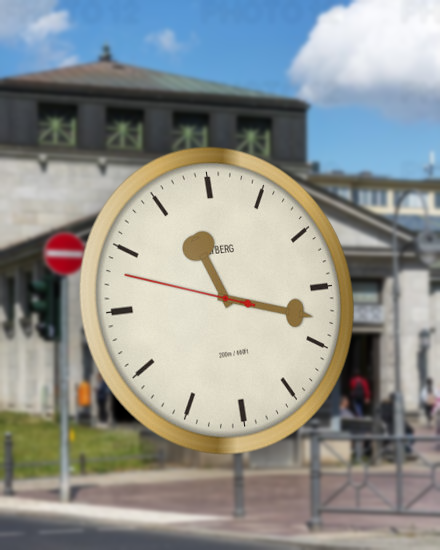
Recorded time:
{"hour": 11, "minute": 17, "second": 48}
